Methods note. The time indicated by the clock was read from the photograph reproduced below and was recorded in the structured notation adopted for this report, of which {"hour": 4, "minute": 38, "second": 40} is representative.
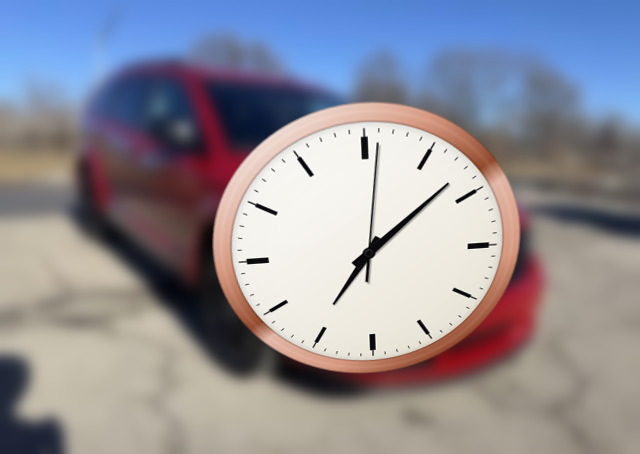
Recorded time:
{"hour": 7, "minute": 8, "second": 1}
